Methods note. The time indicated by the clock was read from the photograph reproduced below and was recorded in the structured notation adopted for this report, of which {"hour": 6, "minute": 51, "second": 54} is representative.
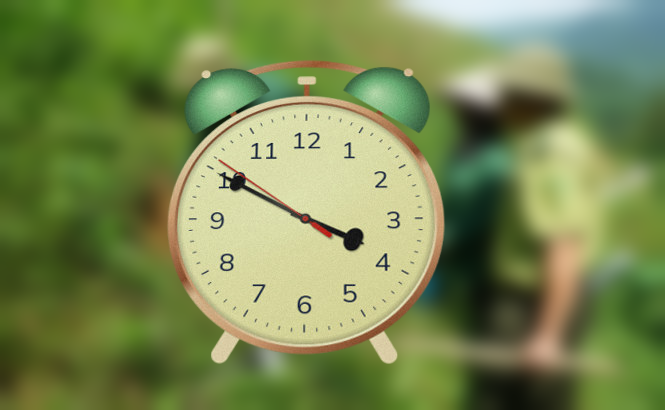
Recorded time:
{"hour": 3, "minute": 49, "second": 51}
